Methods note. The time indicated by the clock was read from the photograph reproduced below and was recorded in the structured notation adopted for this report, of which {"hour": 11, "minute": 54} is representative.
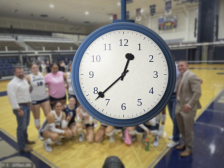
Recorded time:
{"hour": 12, "minute": 38}
